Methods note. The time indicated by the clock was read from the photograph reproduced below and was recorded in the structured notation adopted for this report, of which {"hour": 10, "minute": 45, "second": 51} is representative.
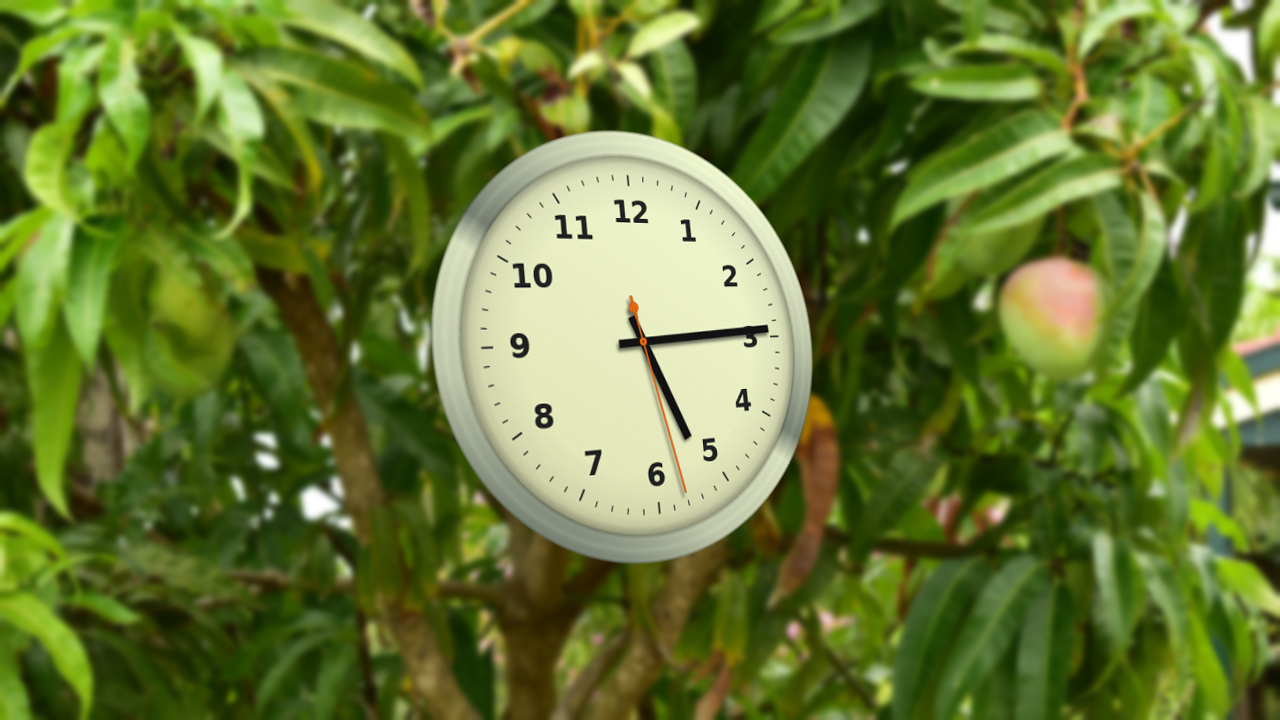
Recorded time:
{"hour": 5, "minute": 14, "second": 28}
